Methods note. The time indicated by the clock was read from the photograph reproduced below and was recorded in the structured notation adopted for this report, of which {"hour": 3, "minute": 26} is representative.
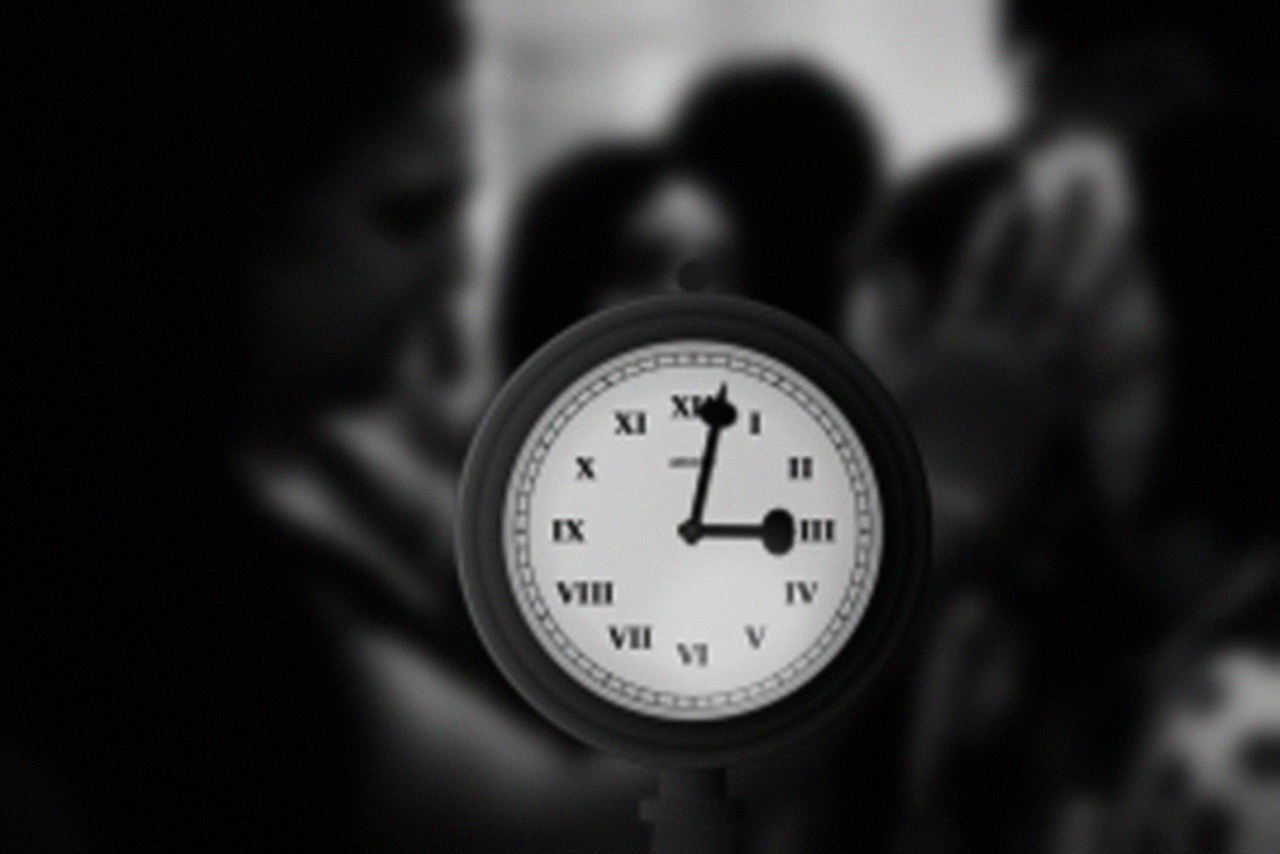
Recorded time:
{"hour": 3, "minute": 2}
